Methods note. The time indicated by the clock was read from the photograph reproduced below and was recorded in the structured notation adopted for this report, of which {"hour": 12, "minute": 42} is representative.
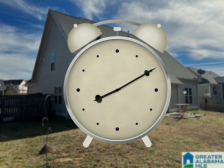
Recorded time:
{"hour": 8, "minute": 10}
